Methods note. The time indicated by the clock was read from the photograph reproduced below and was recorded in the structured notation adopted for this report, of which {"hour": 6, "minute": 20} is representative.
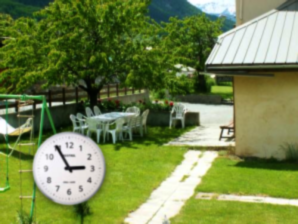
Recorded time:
{"hour": 2, "minute": 55}
